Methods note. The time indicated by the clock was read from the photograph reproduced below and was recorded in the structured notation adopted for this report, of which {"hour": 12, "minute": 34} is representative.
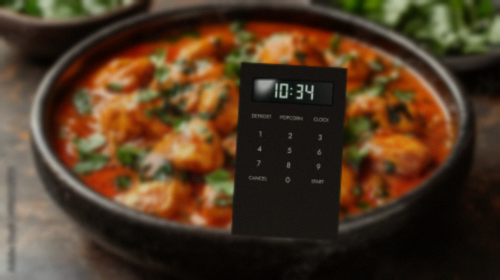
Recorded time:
{"hour": 10, "minute": 34}
